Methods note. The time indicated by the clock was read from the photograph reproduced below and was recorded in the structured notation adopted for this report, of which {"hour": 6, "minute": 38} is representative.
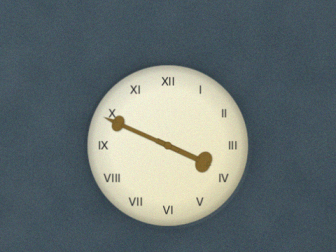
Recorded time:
{"hour": 3, "minute": 49}
